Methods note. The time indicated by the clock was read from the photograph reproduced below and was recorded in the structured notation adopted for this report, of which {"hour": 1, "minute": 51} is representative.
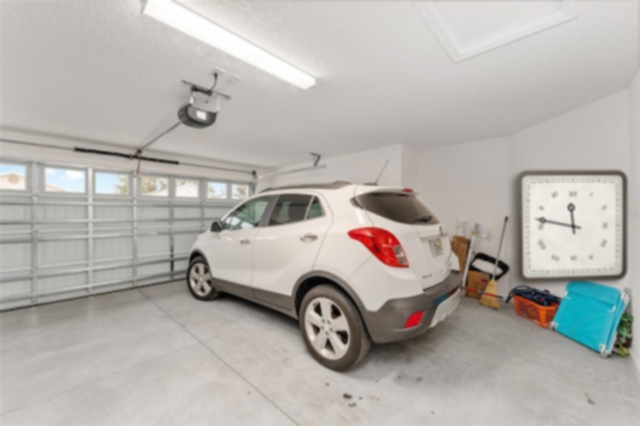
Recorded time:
{"hour": 11, "minute": 47}
